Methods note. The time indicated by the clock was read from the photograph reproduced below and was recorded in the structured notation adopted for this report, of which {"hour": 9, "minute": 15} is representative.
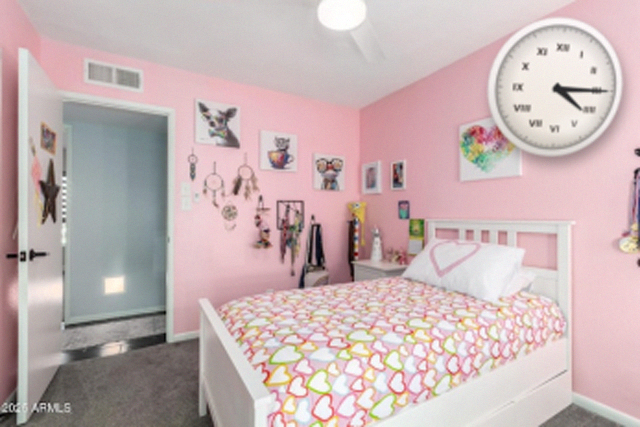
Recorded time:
{"hour": 4, "minute": 15}
